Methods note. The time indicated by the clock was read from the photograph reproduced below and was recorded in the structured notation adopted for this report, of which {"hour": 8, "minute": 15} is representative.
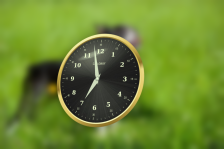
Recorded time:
{"hour": 6, "minute": 58}
